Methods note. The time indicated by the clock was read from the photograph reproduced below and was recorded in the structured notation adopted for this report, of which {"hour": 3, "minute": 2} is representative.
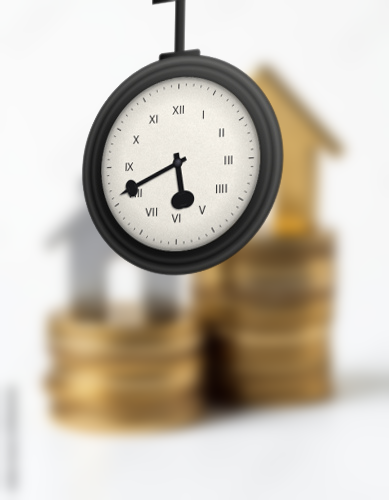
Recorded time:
{"hour": 5, "minute": 41}
